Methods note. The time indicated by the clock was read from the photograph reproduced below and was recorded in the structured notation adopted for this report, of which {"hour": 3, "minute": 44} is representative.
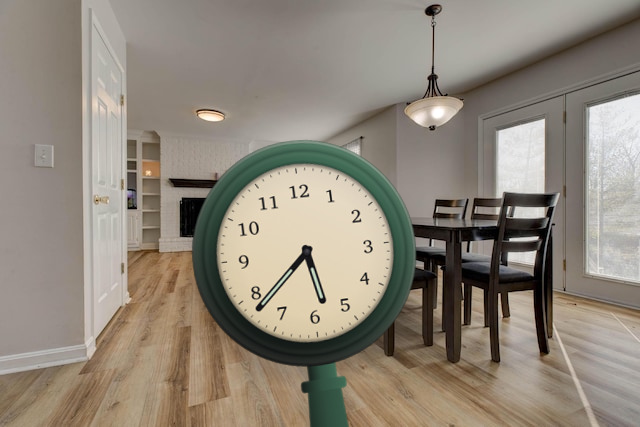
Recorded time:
{"hour": 5, "minute": 38}
